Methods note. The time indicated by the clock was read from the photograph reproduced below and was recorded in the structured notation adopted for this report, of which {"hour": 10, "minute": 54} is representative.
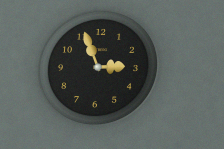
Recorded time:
{"hour": 2, "minute": 56}
